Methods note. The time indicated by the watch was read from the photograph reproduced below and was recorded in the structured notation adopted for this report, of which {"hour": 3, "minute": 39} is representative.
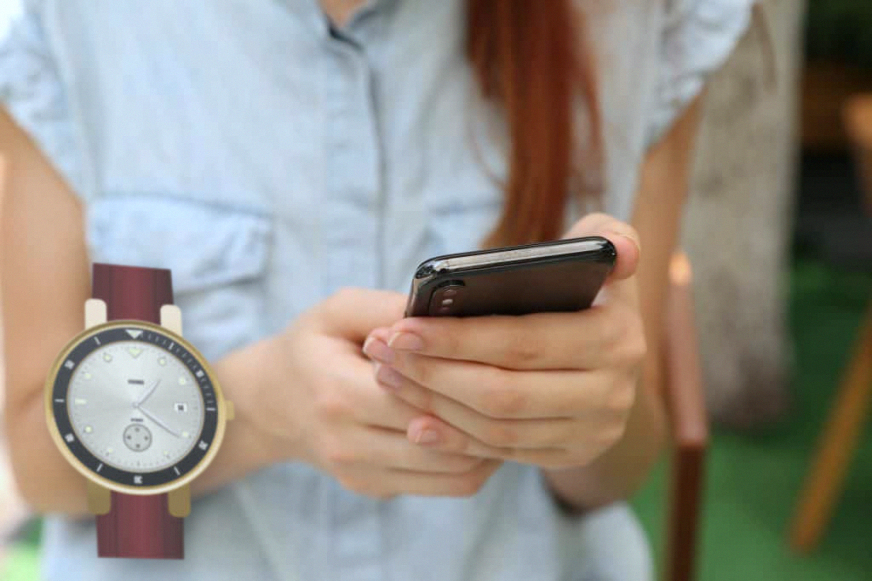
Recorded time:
{"hour": 1, "minute": 21}
